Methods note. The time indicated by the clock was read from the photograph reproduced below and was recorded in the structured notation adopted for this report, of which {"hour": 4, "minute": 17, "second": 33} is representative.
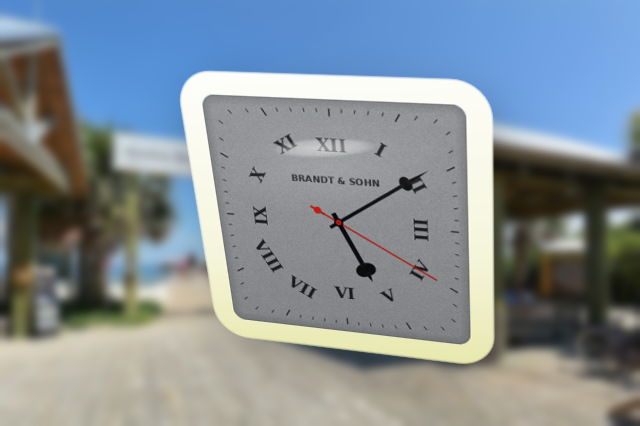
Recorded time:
{"hour": 5, "minute": 9, "second": 20}
